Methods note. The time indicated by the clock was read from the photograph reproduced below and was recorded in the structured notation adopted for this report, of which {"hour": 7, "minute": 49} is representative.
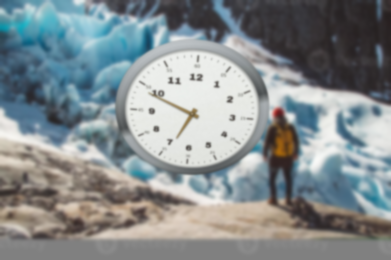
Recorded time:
{"hour": 6, "minute": 49}
